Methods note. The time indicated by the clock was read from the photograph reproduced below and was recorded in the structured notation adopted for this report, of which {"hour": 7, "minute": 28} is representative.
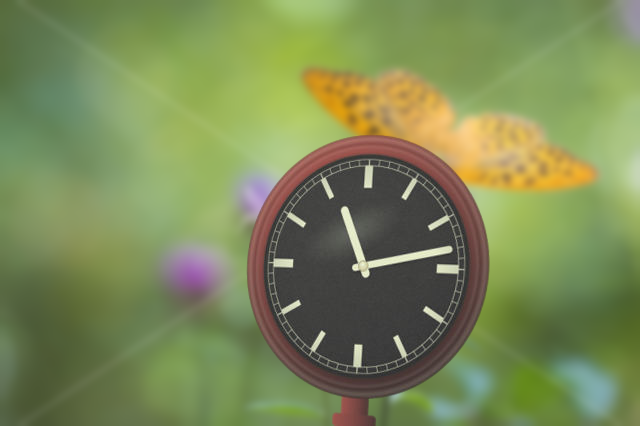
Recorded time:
{"hour": 11, "minute": 13}
